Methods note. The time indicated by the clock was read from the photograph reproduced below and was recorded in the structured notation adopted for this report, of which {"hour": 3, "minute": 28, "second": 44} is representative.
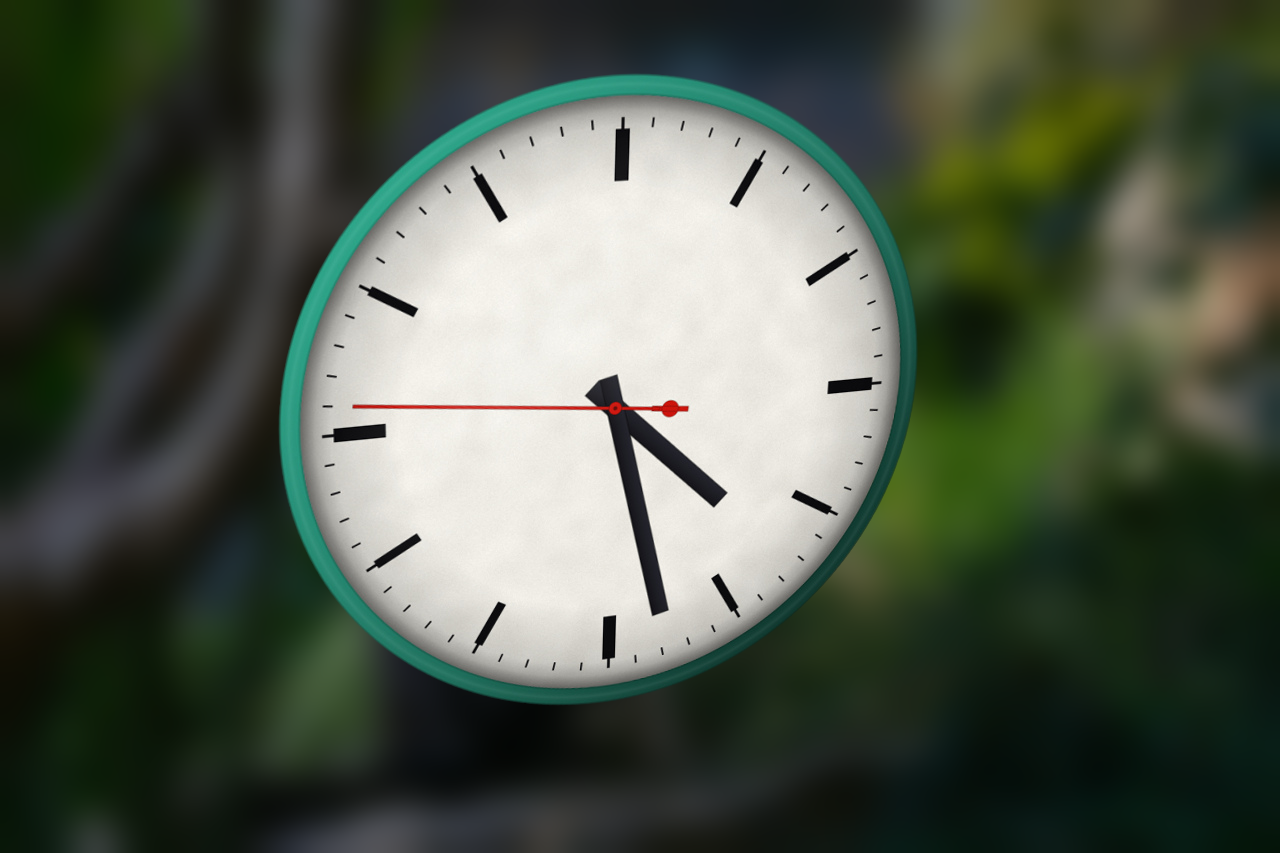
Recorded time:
{"hour": 4, "minute": 27, "second": 46}
